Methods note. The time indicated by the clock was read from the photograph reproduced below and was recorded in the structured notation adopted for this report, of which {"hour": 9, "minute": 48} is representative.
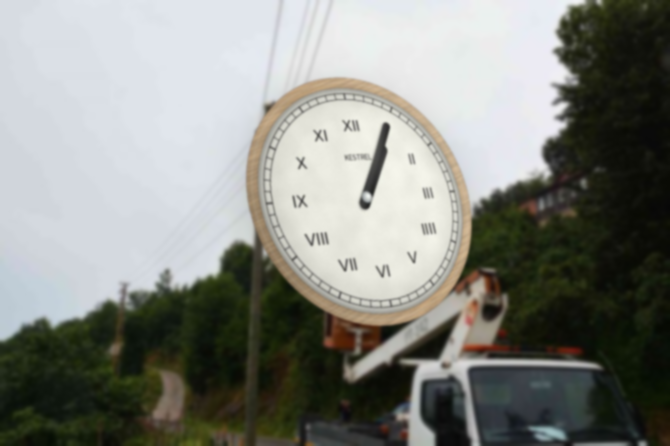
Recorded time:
{"hour": 1, "minute": 5}
